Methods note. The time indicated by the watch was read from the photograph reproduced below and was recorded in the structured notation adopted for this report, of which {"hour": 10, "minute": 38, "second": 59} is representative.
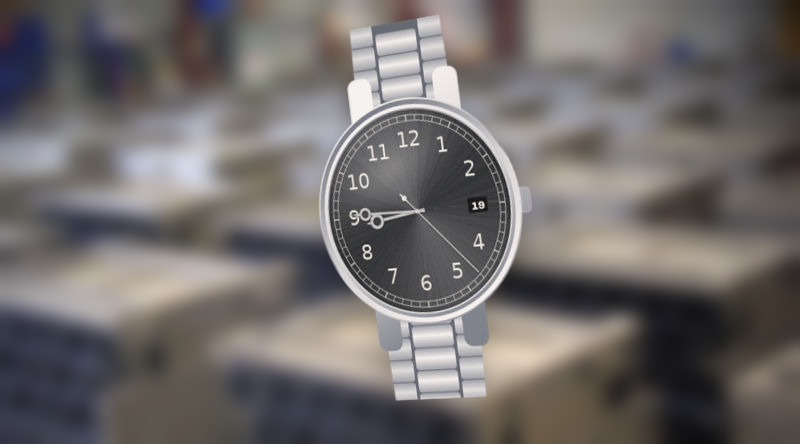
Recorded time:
{"hour": 8, "minute": 45, "second": 23}
